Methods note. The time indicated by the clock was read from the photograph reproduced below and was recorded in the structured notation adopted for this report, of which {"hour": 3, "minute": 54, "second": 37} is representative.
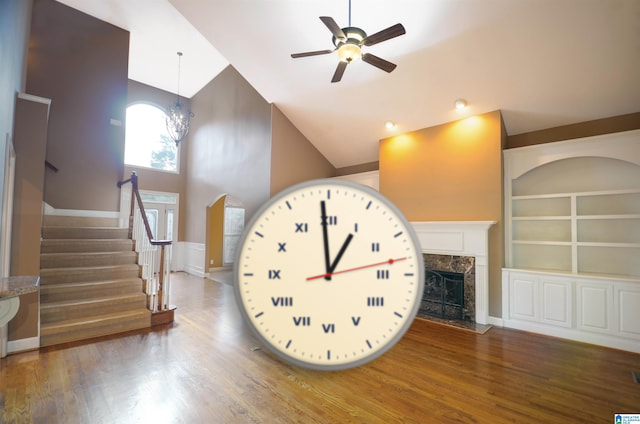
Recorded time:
{"hour": 12, "minute": 59, "second": 13}
